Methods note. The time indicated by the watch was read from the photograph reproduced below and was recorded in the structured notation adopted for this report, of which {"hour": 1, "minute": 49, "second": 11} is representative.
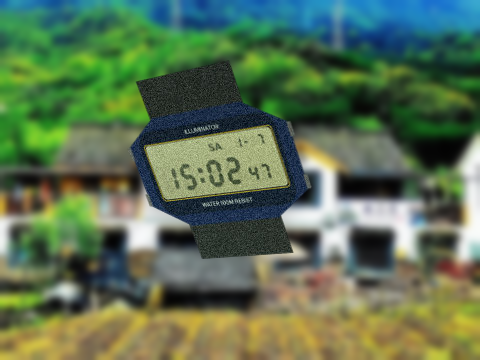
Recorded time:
{"hour": 15, "minute": 2, "second": 47}
